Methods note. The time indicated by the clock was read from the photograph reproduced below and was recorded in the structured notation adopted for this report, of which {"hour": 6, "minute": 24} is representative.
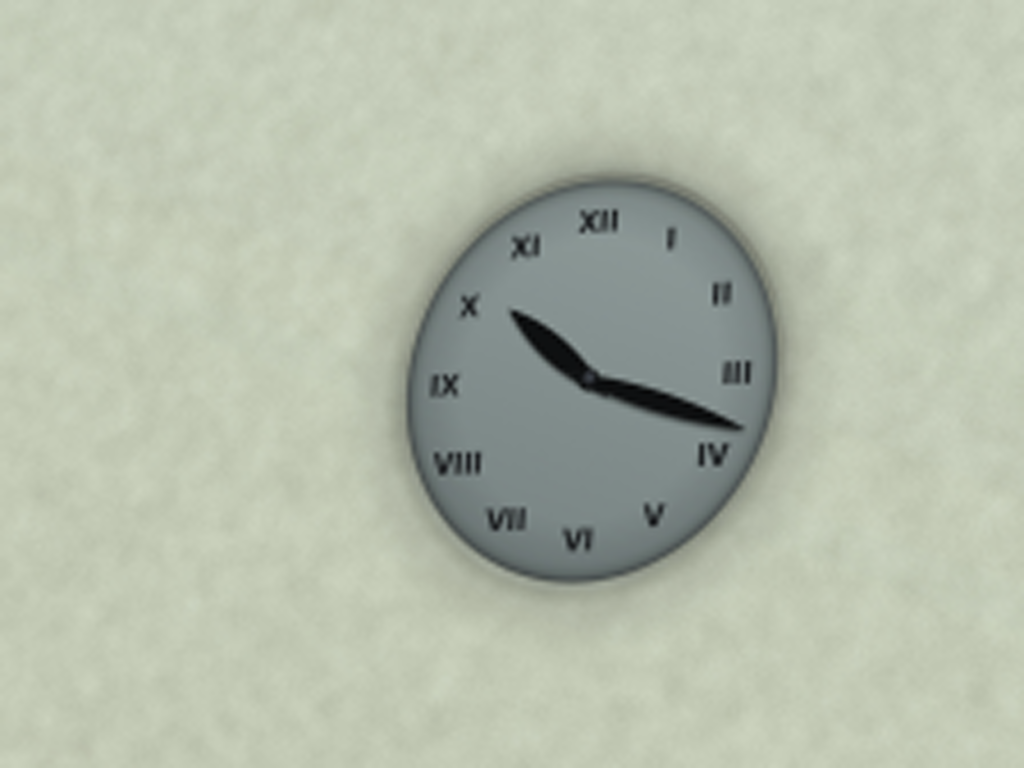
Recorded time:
{"hour": 10, "minute": 18}
